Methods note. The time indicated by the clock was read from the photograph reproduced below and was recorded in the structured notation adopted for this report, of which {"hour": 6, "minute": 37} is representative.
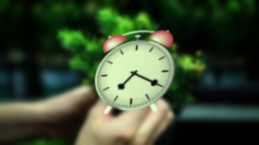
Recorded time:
{"hour": 7, "minute": 20}
